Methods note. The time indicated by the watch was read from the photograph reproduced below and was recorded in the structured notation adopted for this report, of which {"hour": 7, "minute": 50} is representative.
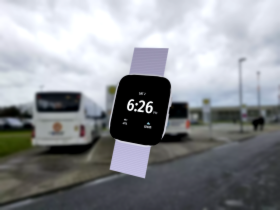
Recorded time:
{"hour": 6, "minute": 26}
